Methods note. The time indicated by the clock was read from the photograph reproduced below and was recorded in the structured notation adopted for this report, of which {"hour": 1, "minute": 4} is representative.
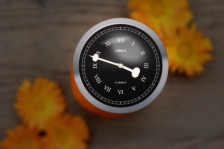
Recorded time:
{"hour": 3, "minute": 48}
